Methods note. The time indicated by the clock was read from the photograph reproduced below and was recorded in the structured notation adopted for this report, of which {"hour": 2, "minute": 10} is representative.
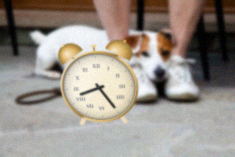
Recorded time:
{"hour": 8, "minute": 25}
